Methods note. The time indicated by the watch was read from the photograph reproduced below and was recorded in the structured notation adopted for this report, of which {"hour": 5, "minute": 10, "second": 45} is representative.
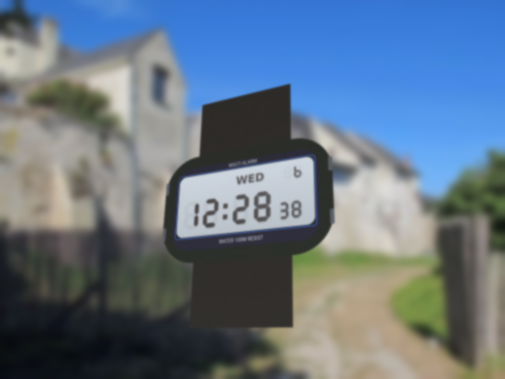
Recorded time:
{"hour": 12, "minute": 28, "second": 38}
